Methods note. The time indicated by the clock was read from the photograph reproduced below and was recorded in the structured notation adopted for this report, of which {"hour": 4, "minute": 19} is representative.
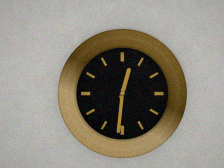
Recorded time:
{"hour": 12, "minute": 31}
